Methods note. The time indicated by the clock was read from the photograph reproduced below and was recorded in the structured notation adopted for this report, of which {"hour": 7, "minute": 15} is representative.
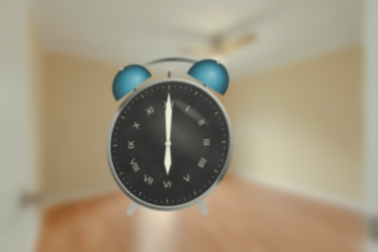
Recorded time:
{"hour": 6, "minute": 0}
